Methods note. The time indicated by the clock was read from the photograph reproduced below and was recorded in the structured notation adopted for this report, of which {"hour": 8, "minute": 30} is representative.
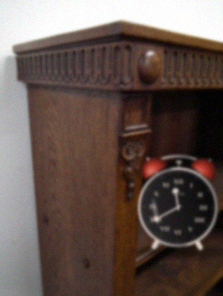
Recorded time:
{"hour": 11, "minute": 40}
